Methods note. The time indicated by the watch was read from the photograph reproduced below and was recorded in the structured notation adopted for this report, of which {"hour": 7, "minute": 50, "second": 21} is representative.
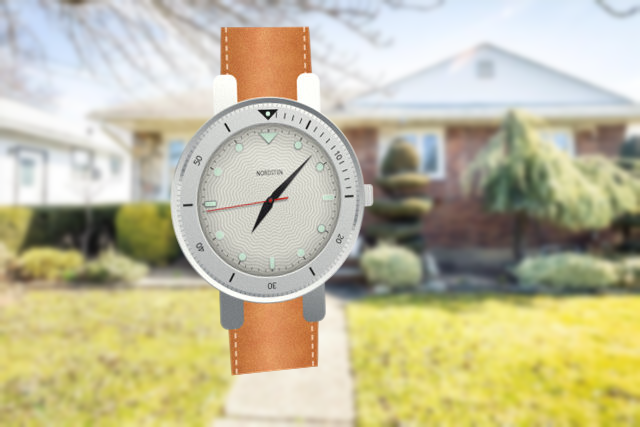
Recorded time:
{"hour": 7, "minute": 7, "second": 44}
